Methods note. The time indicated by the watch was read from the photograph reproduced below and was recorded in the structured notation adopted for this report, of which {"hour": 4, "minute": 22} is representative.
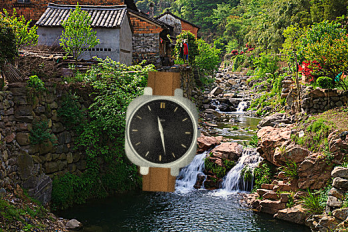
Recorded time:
{"hour": 11, "minute": 28}
